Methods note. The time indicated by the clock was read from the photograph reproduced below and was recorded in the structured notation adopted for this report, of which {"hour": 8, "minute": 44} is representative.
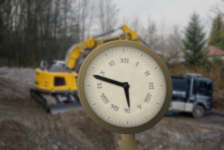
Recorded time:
{"hour": 5, "minute": 48}
